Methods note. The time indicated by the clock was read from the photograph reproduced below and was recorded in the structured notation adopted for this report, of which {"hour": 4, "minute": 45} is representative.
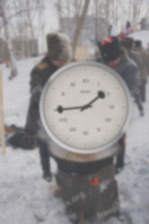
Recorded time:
{"hour": 1, "minute": 44}
